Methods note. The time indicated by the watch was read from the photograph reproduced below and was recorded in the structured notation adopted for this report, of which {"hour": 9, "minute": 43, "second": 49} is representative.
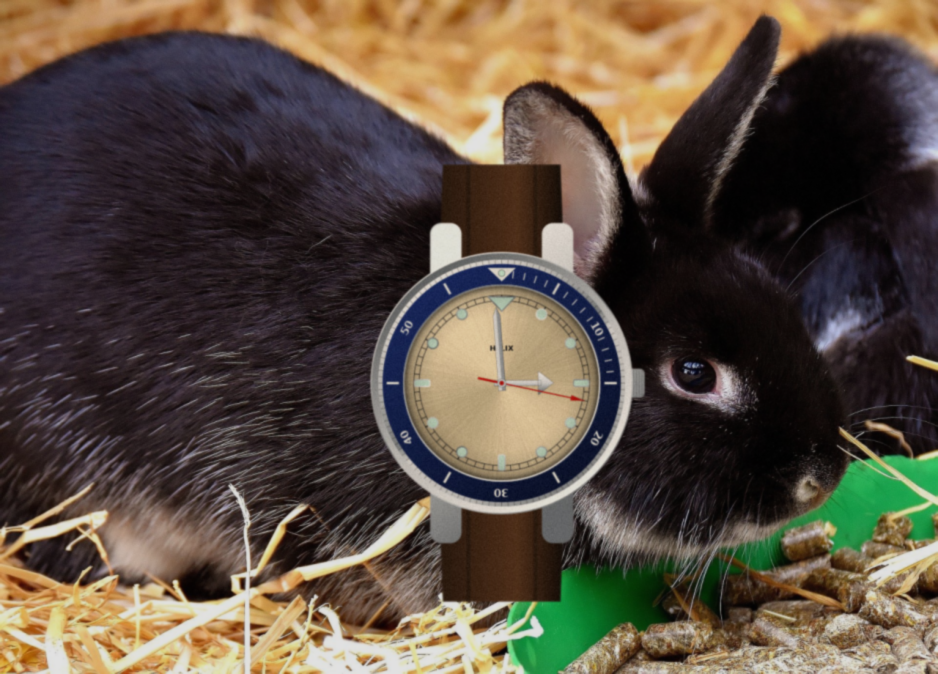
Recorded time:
{"hour": 2, "minute": 59, "second": 17}
